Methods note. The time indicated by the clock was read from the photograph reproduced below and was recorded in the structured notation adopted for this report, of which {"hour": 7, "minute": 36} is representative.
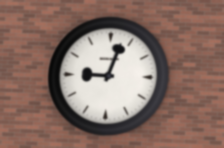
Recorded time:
{"hour": 9, "minute": 3}
